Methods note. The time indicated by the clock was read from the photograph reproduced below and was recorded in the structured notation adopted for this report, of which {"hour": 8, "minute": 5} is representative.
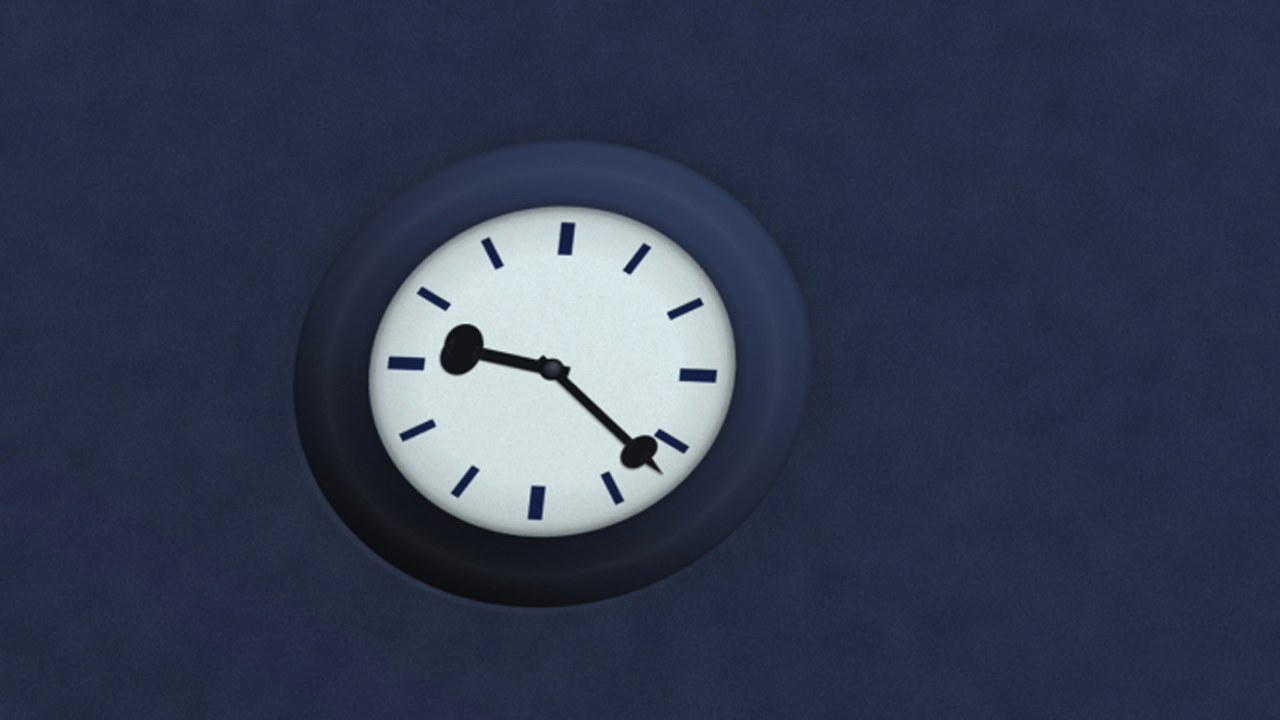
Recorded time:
{"hour": 9, "minute": 22}
